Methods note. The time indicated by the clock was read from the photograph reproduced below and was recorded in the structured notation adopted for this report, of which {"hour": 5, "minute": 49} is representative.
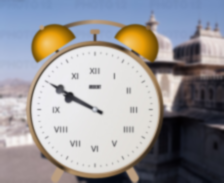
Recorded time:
{"hour": 9, "minute": 50}
